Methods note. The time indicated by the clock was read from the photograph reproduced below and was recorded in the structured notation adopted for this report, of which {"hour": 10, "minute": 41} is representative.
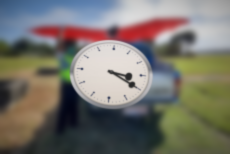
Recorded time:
{"hour": 3, "minute": 20}
